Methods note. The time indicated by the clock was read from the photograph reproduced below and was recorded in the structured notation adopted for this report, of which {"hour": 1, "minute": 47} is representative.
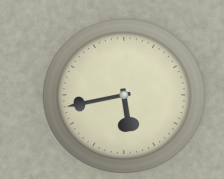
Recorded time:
{"hour": 5, "minute": 43}
